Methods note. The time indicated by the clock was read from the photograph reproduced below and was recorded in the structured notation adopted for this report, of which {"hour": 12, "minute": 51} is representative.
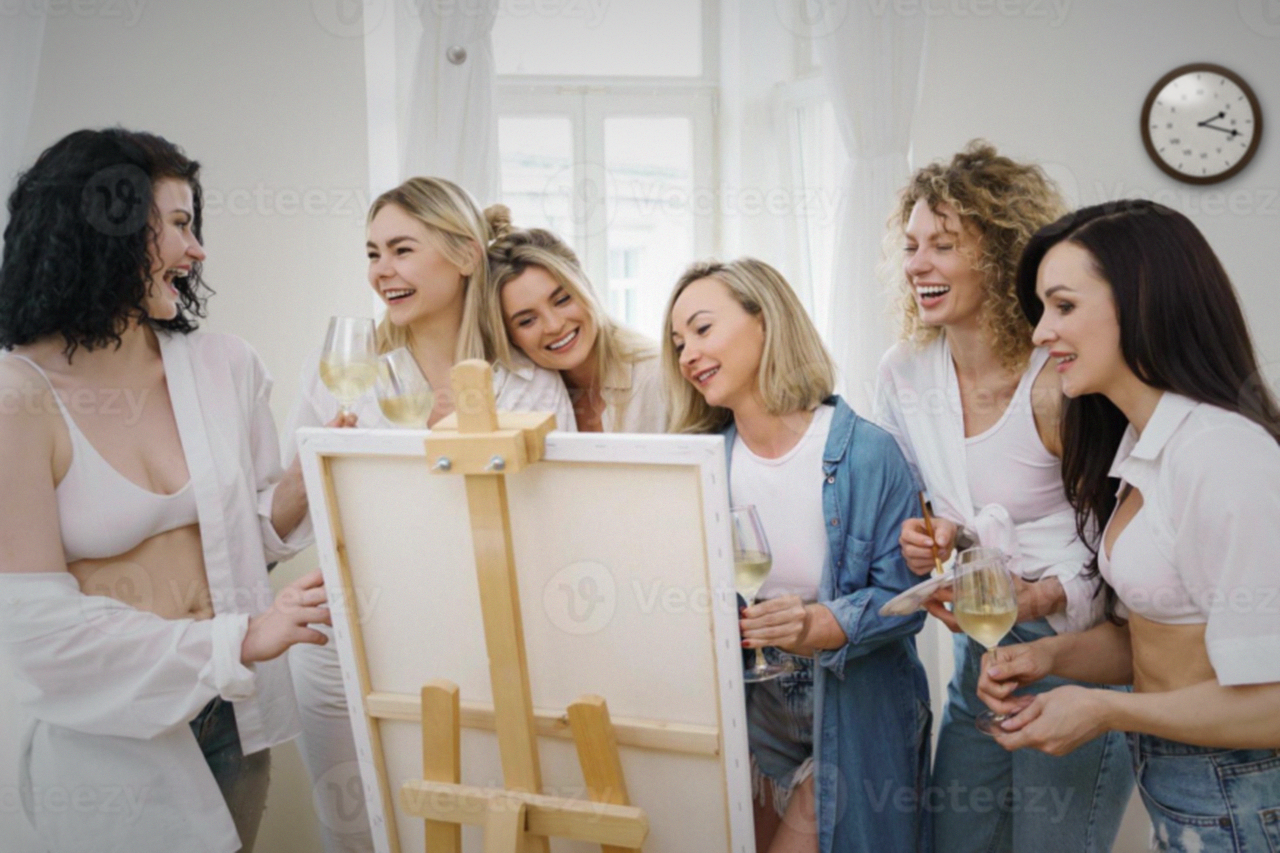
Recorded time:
{"hour": 2, "minute": 18}
